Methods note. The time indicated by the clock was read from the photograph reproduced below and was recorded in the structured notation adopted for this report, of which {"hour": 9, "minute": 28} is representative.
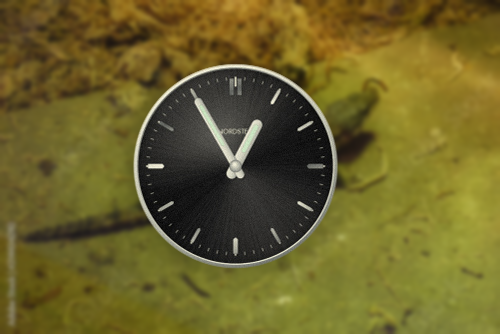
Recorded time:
{"hour": 12, "minute": 55}
